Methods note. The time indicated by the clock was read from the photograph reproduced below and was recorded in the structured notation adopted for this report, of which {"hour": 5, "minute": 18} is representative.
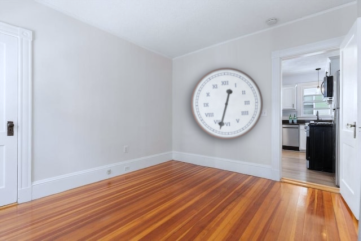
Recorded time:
{"hour": 12, "minute": 33}
